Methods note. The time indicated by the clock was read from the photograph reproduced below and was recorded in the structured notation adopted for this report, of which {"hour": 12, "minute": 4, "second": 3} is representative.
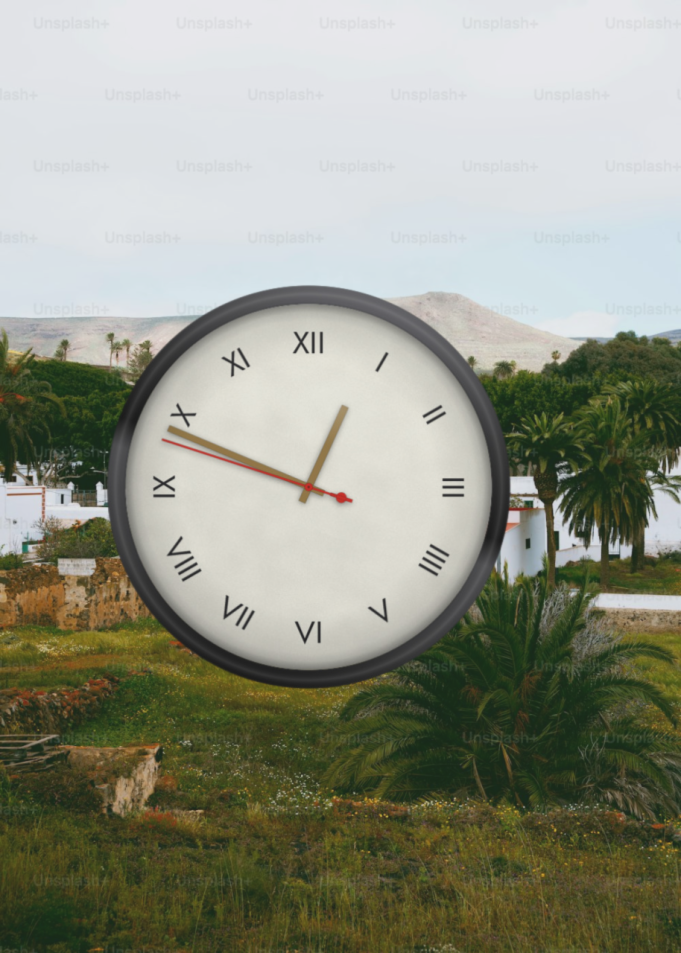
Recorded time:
{"hour": 12, "minute": 48, "second": 48}
